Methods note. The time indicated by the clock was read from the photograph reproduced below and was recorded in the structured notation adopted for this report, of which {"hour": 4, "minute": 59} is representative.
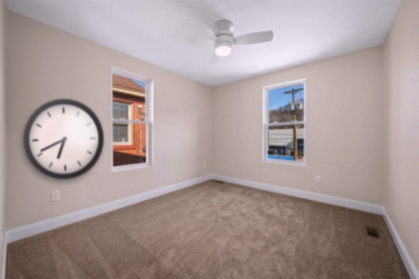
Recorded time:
{"hour": 6, "minute": 41}
